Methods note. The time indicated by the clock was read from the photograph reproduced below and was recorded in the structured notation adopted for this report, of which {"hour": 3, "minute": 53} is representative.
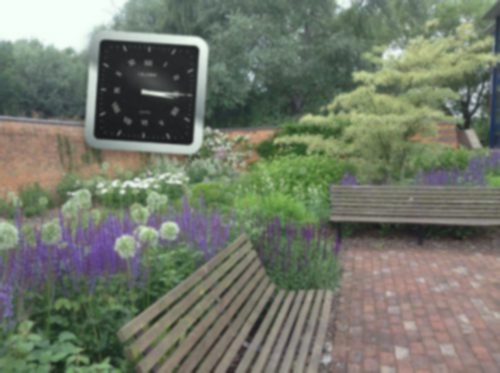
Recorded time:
{"hour": 3, "minute": 15}
